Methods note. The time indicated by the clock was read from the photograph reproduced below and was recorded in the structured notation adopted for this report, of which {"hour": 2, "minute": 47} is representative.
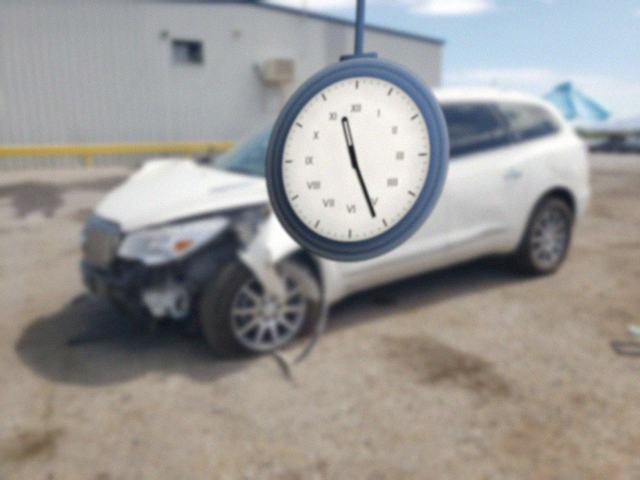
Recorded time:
{"hour": 11, "minute": 26}
